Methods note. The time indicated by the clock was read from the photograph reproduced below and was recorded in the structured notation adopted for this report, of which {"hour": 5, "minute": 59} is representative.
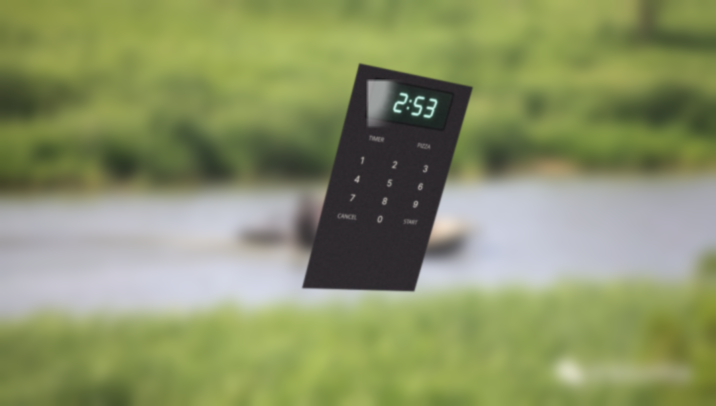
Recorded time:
{"hour": 2, "minute": 53}
